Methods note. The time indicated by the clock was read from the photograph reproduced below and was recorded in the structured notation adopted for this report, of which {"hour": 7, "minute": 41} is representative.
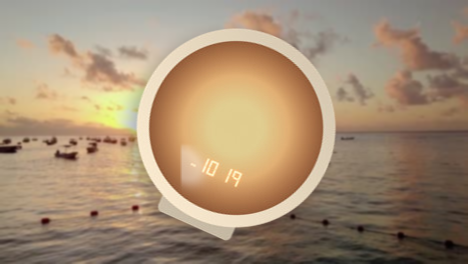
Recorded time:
{"hour": 10, "minute": 19}
